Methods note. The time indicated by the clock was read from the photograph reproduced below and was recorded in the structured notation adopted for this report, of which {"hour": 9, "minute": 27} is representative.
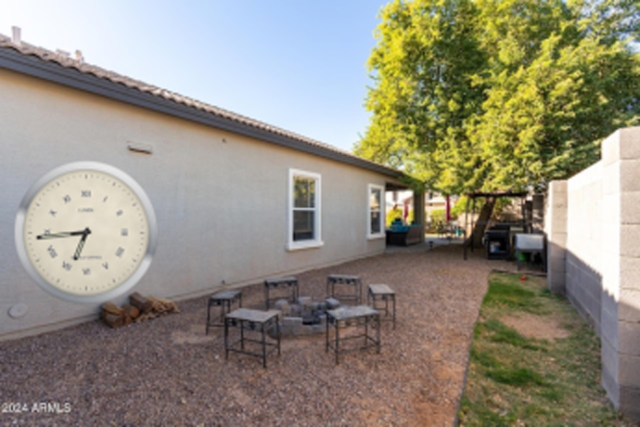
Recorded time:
{"hour": 6, "minute": 44}
